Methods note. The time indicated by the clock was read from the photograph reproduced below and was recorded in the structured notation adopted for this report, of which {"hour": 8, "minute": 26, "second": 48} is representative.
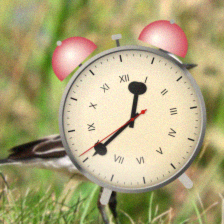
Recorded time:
{"hour": 12, "minute": 39, "second": 41}
